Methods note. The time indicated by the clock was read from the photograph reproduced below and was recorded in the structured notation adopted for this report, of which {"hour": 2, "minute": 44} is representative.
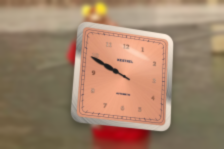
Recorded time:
{"hour": 9, "minute": 49}
